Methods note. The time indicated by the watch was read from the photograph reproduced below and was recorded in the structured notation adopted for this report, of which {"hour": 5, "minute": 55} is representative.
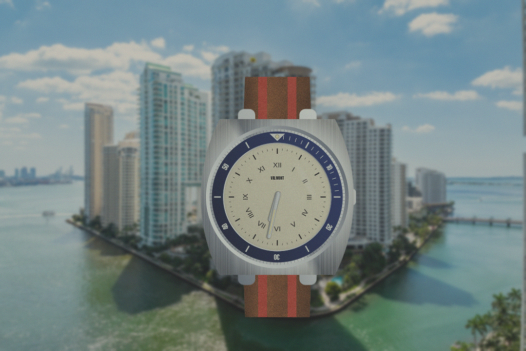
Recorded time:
{"hour": 6, "minute": 32}
